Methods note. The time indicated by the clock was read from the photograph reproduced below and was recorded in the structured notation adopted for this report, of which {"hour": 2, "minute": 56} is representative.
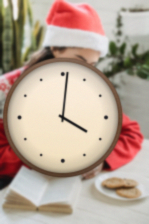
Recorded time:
{"hour": 4, "minute": 1}
